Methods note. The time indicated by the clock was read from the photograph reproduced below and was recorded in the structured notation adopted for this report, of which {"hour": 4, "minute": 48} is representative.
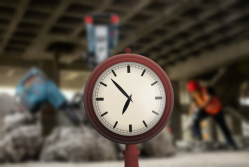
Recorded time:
{"hour": 6, "minute": 53}
